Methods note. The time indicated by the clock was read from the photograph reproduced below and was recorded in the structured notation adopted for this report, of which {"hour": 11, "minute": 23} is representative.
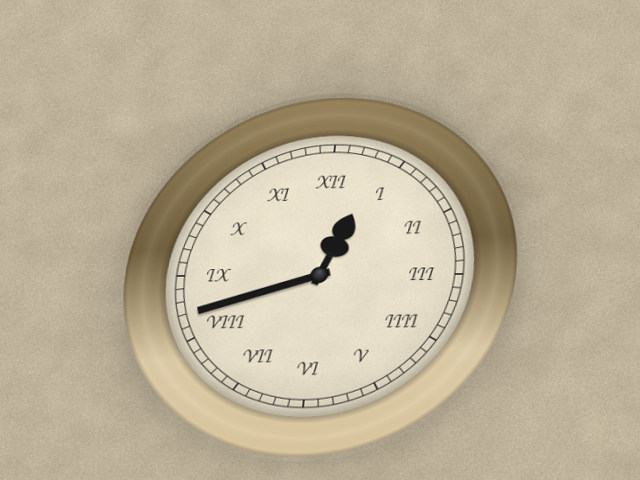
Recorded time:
{"hour": 12, "minute": 42}
